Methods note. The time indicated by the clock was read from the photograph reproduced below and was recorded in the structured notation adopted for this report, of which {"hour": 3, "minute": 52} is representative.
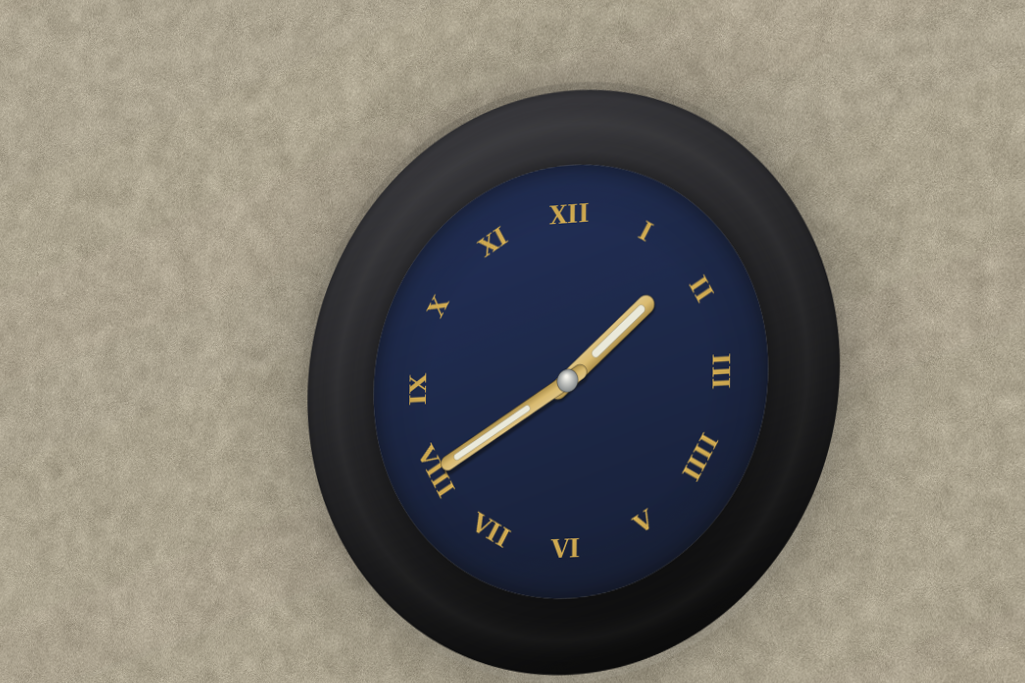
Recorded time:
{"hour": 1, "minute": 40}
